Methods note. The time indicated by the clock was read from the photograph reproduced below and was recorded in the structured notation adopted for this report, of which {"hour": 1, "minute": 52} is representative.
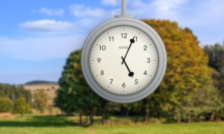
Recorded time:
{"hour": 5, "minute": 4}
